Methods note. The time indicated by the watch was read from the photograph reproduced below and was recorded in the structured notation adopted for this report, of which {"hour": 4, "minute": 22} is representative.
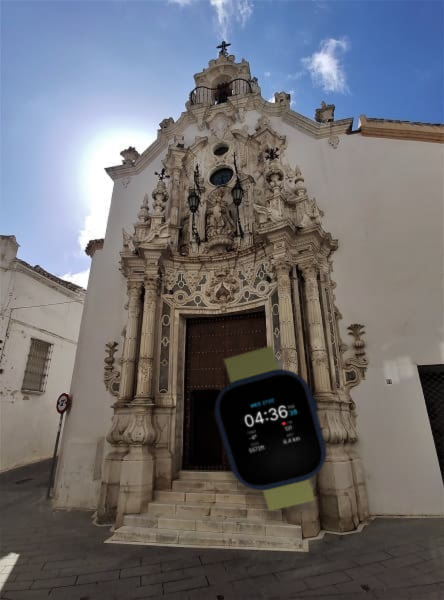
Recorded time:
{"hour": 4, "minute": 36}
